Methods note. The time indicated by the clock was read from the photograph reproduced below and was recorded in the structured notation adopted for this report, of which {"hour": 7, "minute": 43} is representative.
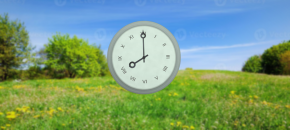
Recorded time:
{"hour": 8, "minute": 0}
